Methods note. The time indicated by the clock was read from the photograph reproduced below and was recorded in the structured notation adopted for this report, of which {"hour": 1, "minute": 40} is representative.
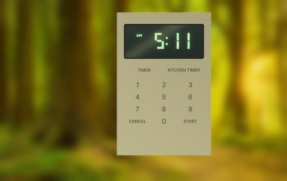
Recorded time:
{"hour": 5, "minute": 11}
